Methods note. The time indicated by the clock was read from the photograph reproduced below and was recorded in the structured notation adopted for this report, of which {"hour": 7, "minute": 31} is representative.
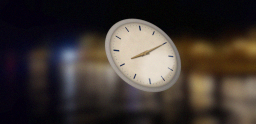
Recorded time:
{"hour": 8, "minute": 10}
